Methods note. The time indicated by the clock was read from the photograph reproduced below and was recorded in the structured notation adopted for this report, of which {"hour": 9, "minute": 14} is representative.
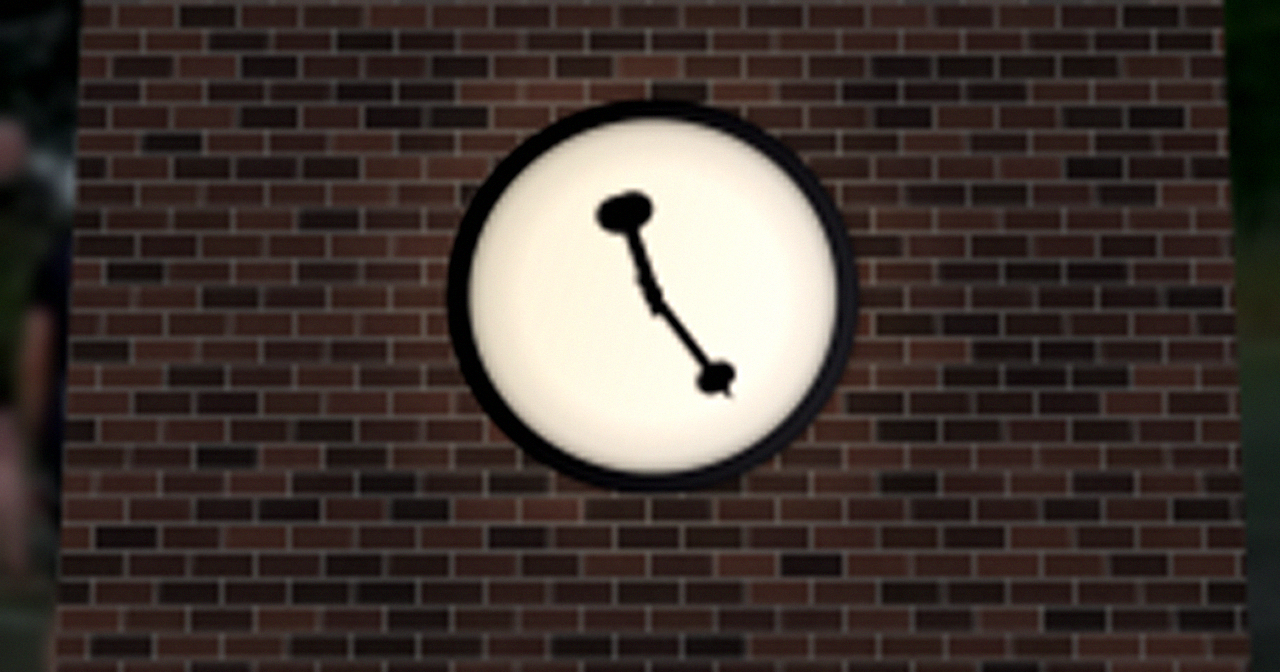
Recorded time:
{"hour": 11, "minute": 24}
